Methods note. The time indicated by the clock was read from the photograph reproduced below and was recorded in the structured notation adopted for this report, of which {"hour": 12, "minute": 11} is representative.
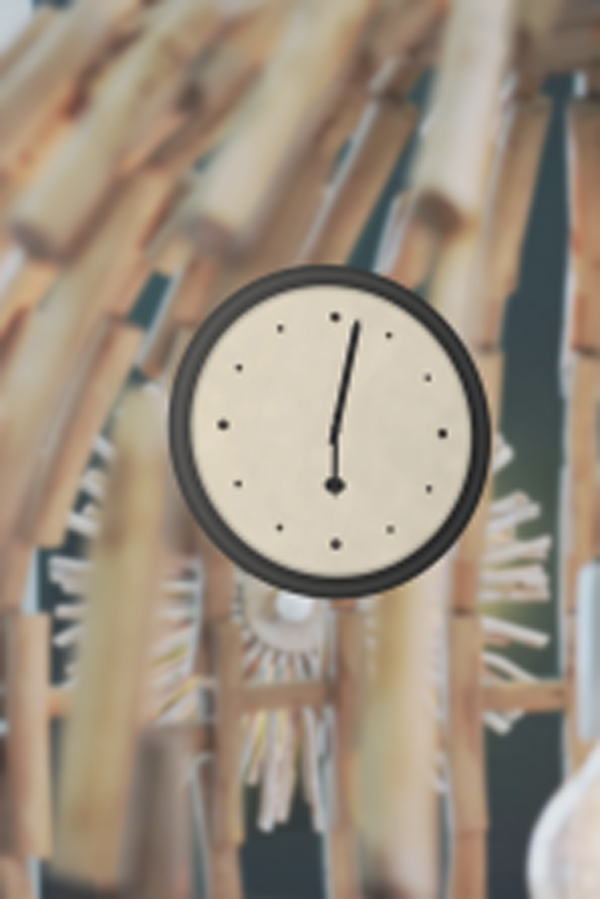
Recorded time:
{"hour": 6, "minute": 2}
